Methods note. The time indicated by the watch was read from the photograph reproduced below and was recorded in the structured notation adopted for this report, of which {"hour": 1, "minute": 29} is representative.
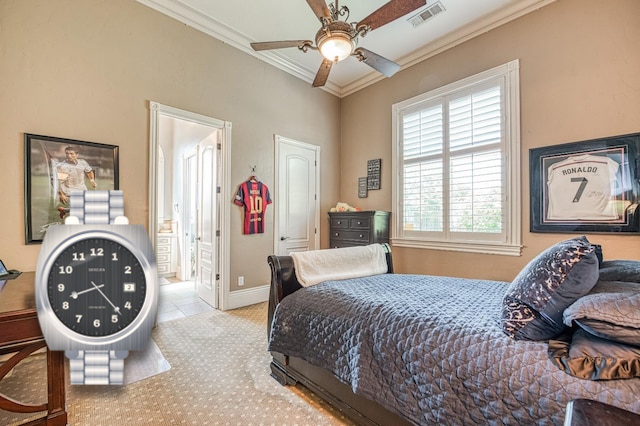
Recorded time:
{"hour": 8, "minute": 23}
